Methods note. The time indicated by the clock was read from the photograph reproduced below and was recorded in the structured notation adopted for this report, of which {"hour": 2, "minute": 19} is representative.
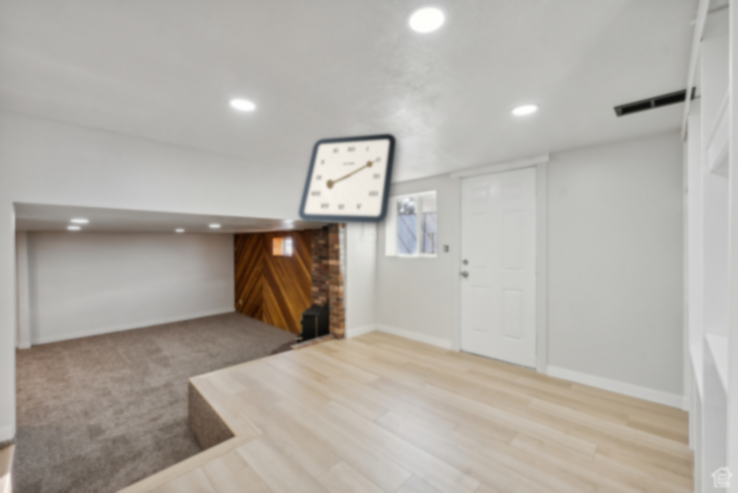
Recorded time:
{"hour": 8, "minute": 10}
